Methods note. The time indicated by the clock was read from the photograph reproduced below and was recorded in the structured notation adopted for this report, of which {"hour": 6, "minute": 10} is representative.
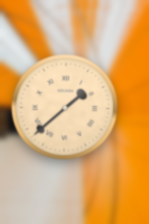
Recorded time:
{"hour": 1, "minute": 38}
